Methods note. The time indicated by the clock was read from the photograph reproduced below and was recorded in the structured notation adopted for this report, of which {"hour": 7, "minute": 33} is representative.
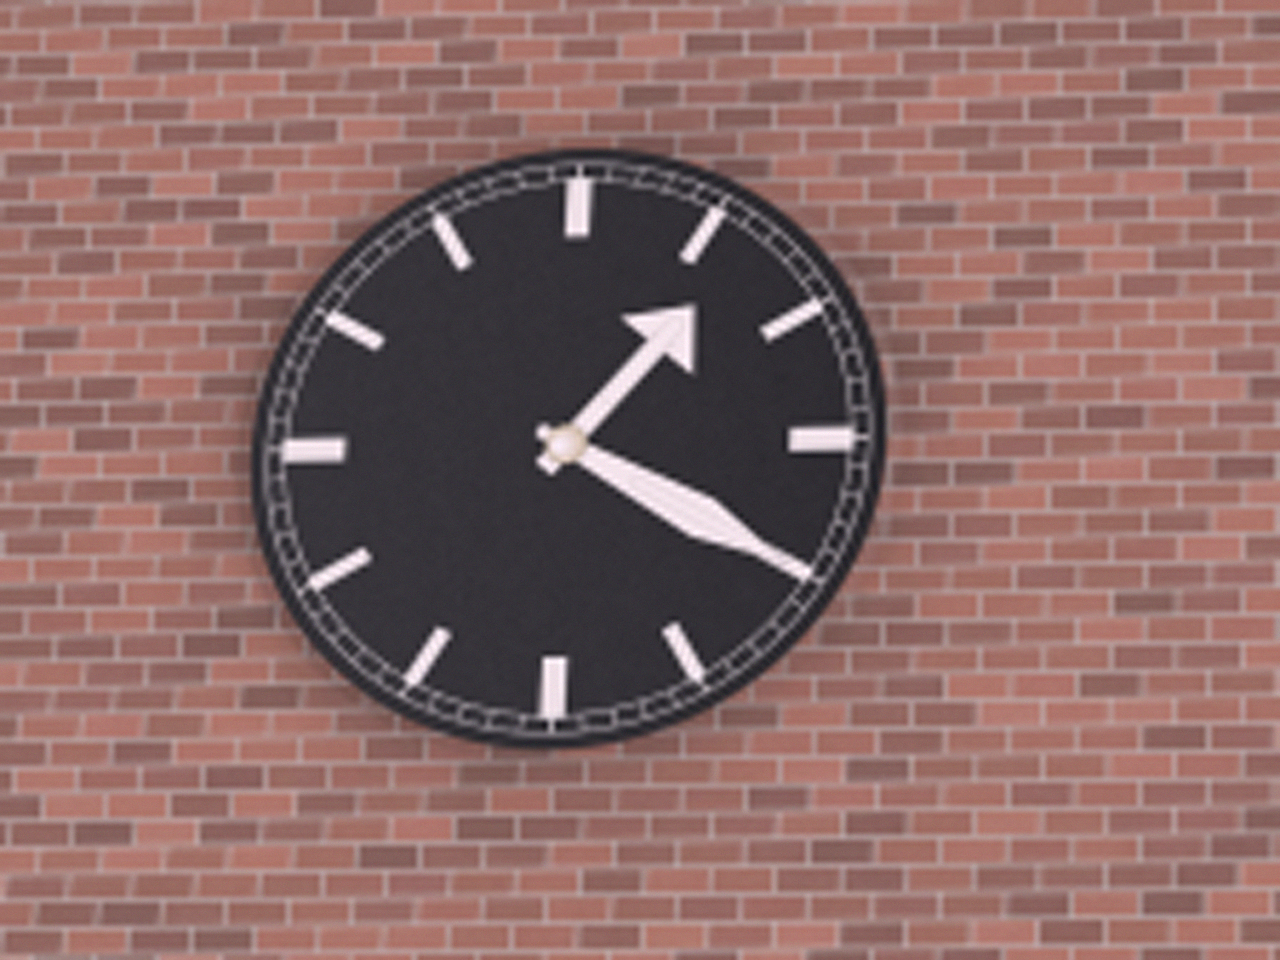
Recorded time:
{"hour": 1, "minute": 20}
